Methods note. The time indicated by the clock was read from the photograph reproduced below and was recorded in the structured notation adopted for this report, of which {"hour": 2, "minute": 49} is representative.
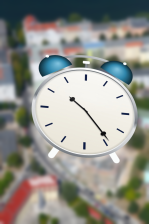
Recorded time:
{"hour": 10, "minute": 24}
